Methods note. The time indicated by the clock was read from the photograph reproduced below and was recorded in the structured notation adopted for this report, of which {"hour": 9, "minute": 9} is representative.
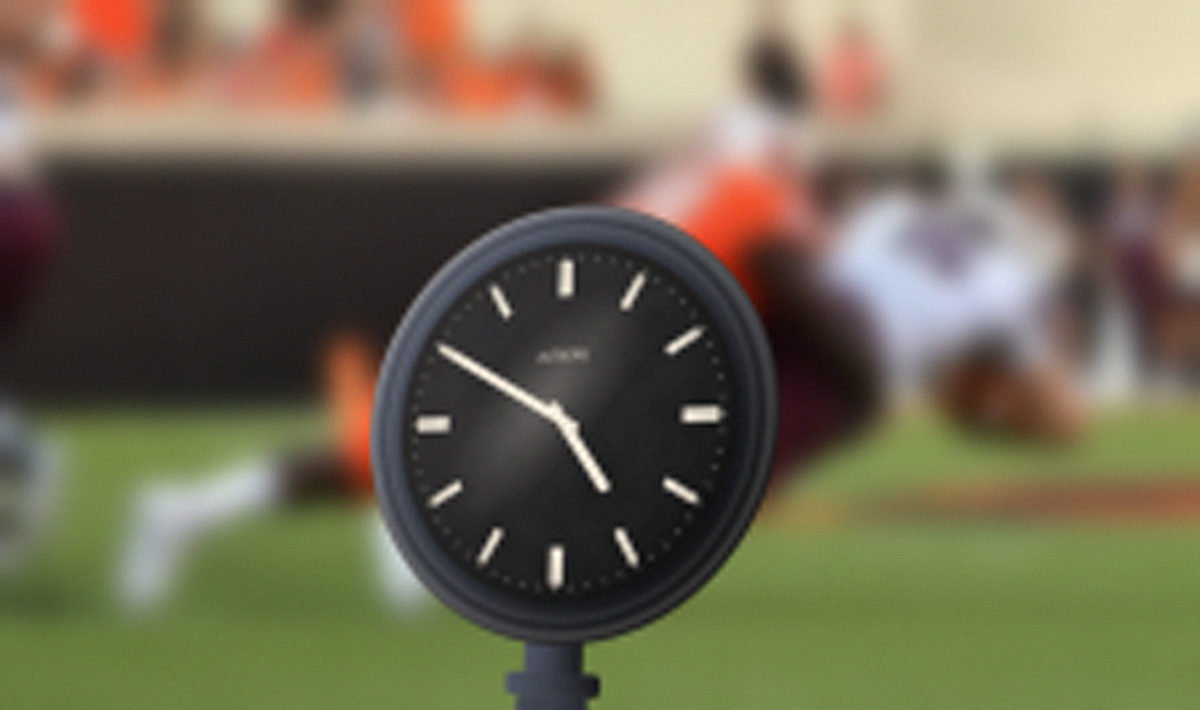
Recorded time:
{"hour": 4, "minute": 50}
